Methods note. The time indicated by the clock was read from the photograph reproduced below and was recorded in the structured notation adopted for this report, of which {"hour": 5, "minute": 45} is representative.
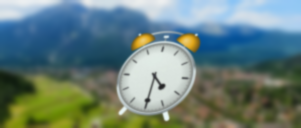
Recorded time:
{"hour": 4, "minute": 30}
